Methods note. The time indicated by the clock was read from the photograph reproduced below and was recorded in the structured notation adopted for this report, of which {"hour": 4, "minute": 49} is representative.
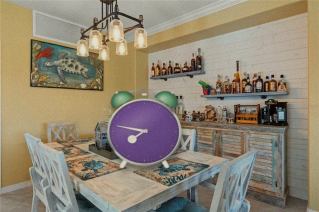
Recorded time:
{"hour": 7, "minute": 47}
